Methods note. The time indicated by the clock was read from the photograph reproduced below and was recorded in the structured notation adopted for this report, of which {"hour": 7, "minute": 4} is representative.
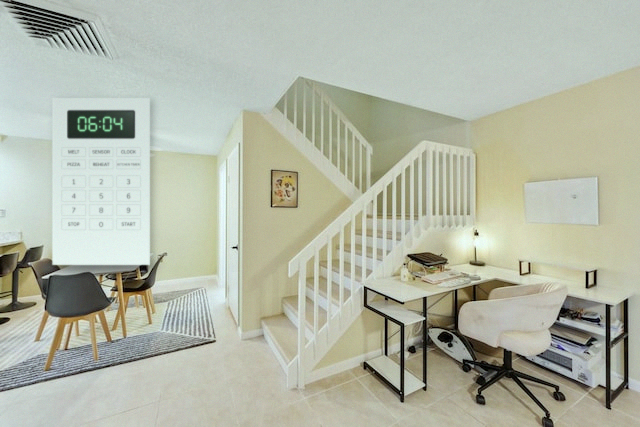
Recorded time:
{"hour": 6, "minute": 4}
